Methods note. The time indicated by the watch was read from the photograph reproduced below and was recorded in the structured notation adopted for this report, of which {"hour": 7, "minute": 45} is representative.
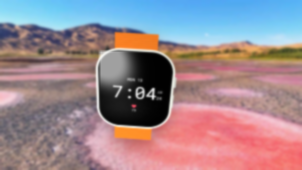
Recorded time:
{"hour": 7, "minute": 4}
